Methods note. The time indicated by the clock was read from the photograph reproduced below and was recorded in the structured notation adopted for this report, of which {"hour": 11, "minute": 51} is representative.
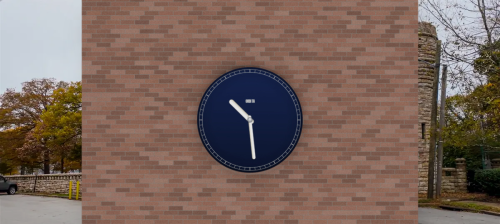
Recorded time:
{"hour": 10, "minute": 29}
